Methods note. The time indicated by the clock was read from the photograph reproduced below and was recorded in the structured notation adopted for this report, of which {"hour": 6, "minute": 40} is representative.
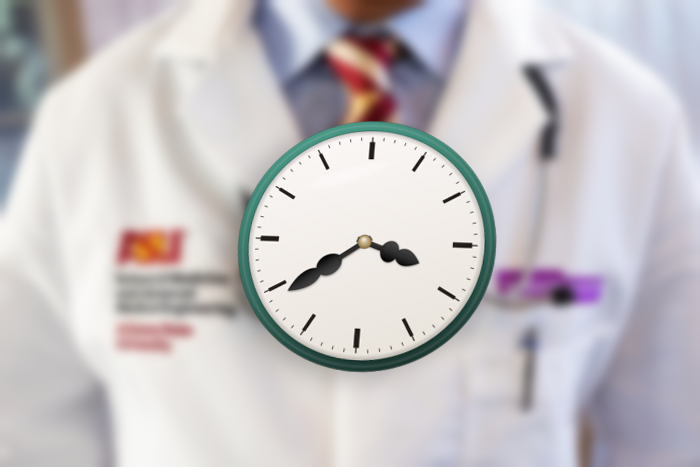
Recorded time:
{"hour": 3, "minute": 39}
